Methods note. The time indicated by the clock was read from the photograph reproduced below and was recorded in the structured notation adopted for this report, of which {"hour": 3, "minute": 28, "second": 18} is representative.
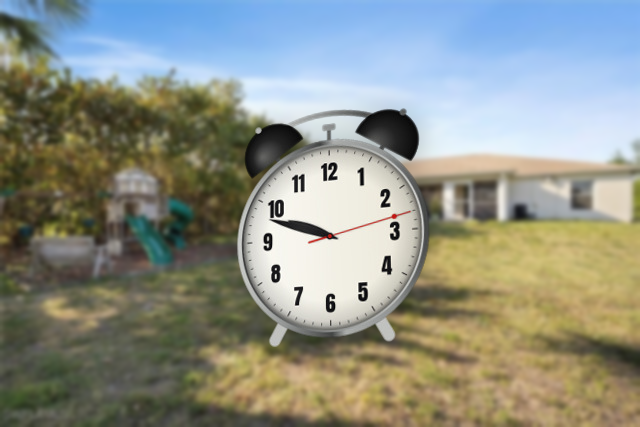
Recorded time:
{"hour": 9, "minute": 48, "second": 13}
